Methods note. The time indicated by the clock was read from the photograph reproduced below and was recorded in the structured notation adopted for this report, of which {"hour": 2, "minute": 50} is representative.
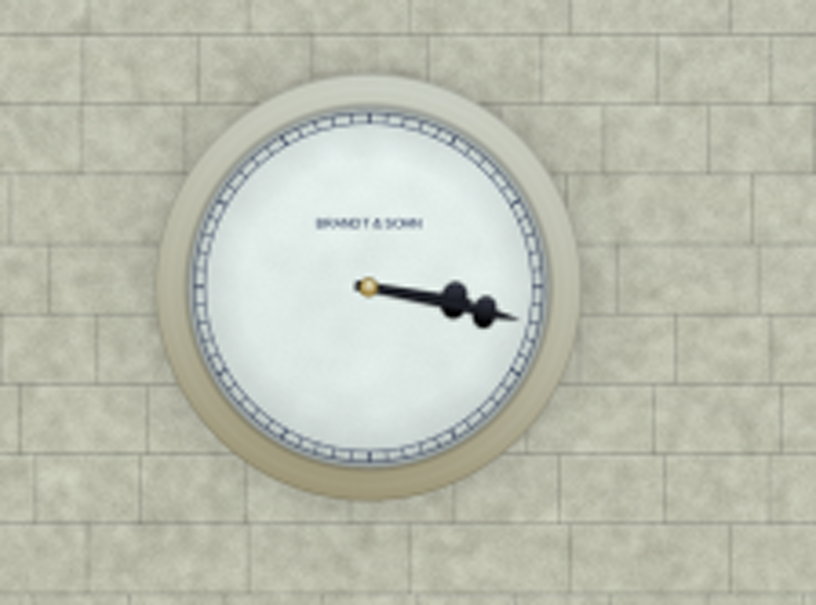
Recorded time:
{"hour": 3, "minute": 17}
